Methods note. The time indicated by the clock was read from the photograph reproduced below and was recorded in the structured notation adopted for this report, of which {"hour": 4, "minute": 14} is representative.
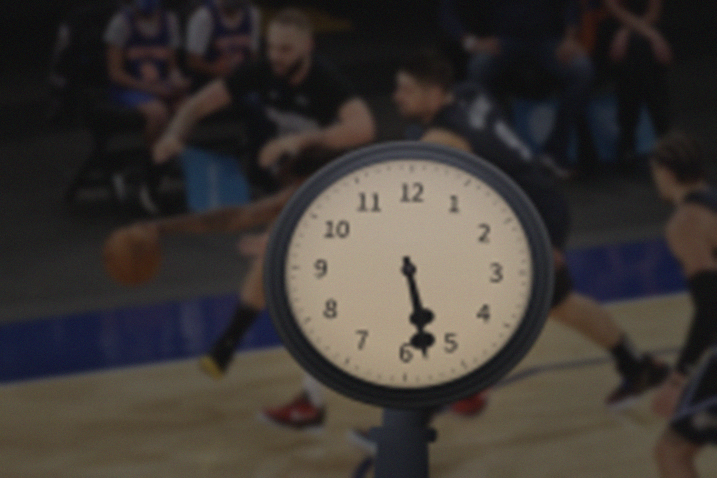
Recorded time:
{"hour": 5, "minute": 28}
